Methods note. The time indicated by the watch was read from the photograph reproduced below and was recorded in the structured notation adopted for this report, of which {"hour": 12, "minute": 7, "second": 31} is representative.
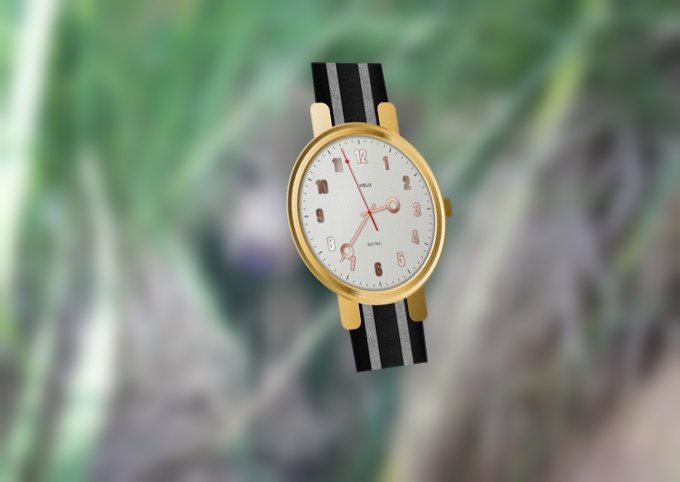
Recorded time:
{"hour": 2, "minute": 36, "second": 57}
